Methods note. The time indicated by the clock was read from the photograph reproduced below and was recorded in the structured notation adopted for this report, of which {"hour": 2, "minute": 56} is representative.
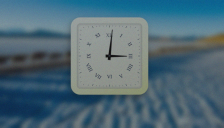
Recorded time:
{"hour": 3, "minute": 1}
